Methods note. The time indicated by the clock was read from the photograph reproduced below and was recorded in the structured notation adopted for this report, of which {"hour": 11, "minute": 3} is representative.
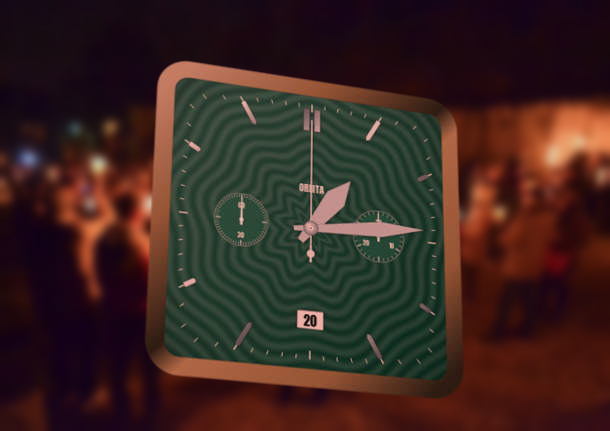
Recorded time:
{"hour": 1, "minute": 14}
